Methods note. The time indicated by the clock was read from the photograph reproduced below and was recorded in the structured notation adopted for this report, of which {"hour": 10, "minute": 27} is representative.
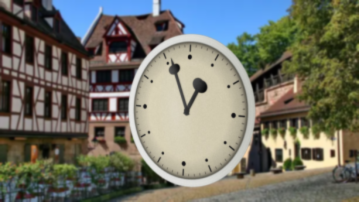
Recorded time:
{"hour": 12, "minute": 56}
